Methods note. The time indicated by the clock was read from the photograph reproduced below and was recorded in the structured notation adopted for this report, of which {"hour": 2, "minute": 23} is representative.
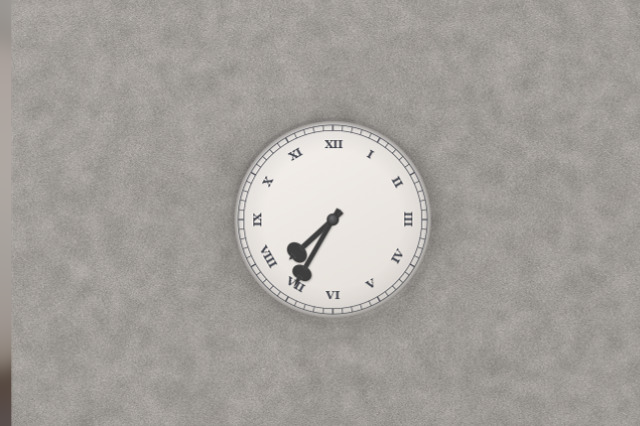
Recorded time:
{"hour": 7, "minute": 35}
